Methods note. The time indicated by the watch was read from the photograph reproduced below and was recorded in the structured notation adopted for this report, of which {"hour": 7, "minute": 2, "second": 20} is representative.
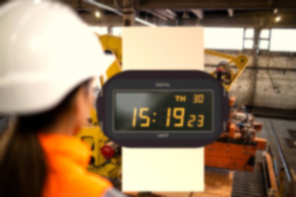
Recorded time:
{"hour": 15, "minute": 19, "second": 23}
